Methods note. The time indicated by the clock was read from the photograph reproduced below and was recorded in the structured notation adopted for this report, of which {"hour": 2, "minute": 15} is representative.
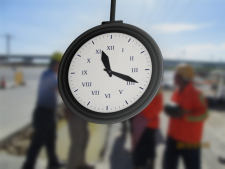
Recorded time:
{"hour": 11, "minute": 19}
